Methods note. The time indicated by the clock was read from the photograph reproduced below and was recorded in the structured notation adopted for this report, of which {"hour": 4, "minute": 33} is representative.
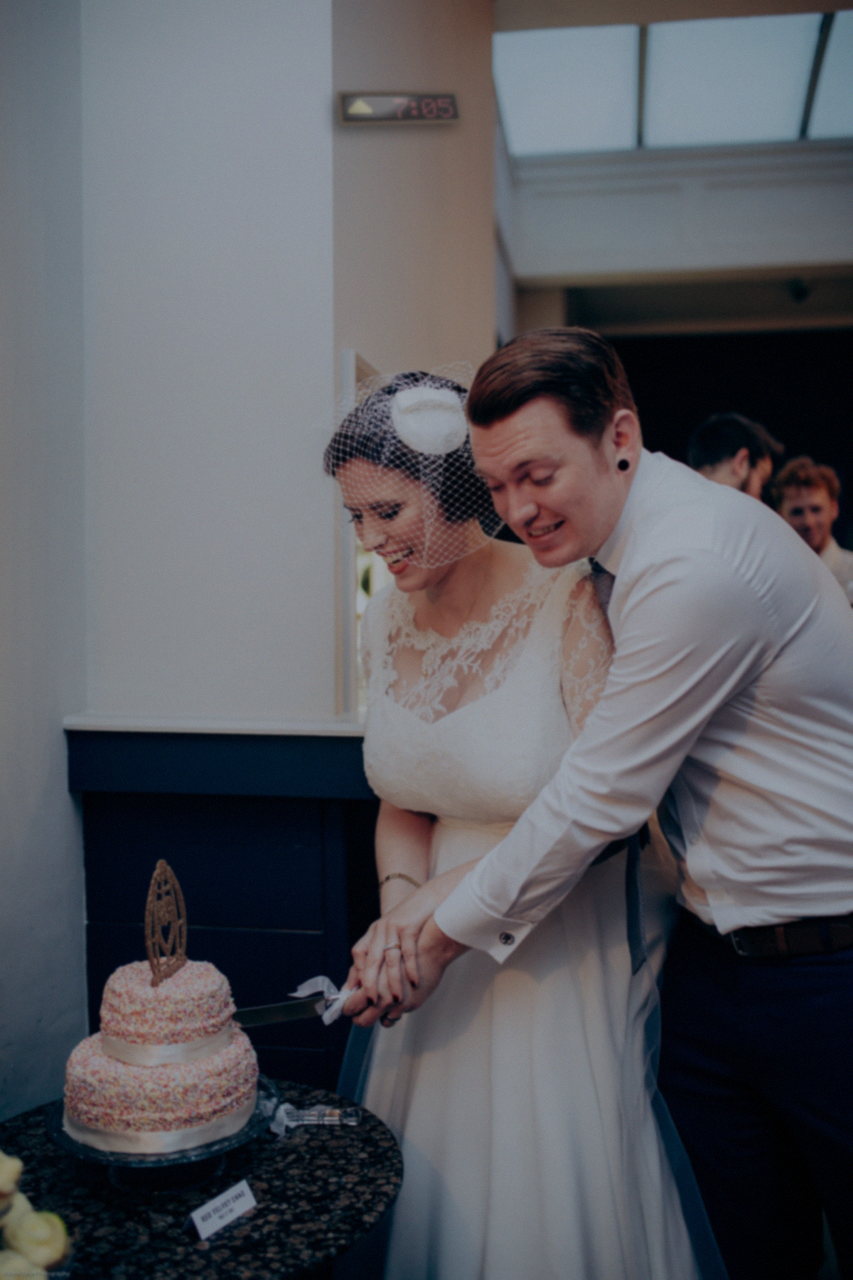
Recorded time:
{"hour": 7, "minute": 5}
